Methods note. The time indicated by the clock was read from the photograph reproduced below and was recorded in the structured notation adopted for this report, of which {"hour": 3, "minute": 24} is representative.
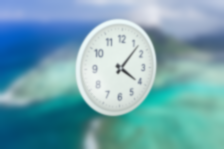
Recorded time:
{"hour": 4, "minute": 7}
